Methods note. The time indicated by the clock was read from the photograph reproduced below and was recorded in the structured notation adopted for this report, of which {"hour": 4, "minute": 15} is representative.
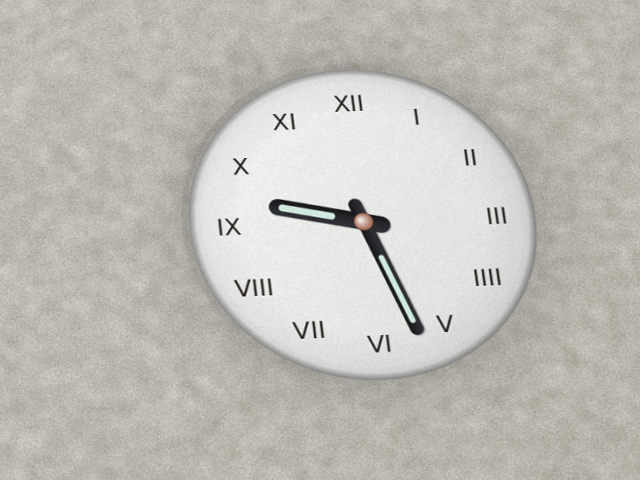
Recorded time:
{"hour": 9, "minute": 27}
